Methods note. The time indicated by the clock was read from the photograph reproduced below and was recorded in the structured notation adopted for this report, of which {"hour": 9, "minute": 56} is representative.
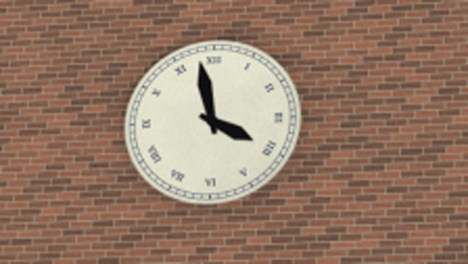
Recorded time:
{"hour": 3, "minute": 58}
